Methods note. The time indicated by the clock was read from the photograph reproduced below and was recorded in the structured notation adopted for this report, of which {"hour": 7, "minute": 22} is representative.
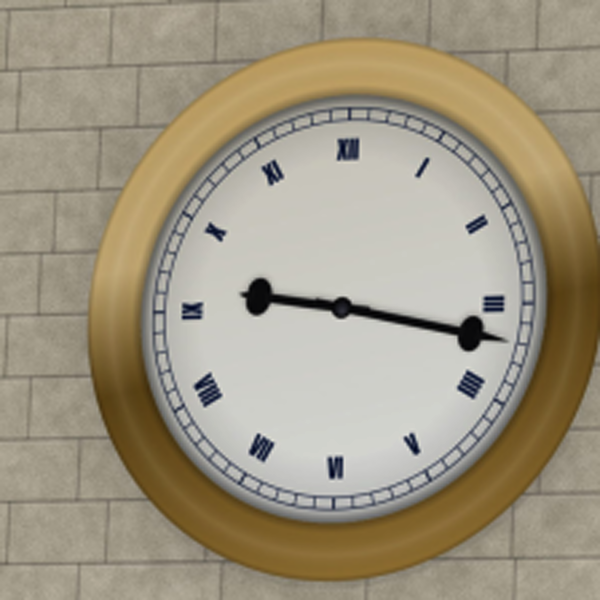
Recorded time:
{"hour": 9, "minute": 17}
